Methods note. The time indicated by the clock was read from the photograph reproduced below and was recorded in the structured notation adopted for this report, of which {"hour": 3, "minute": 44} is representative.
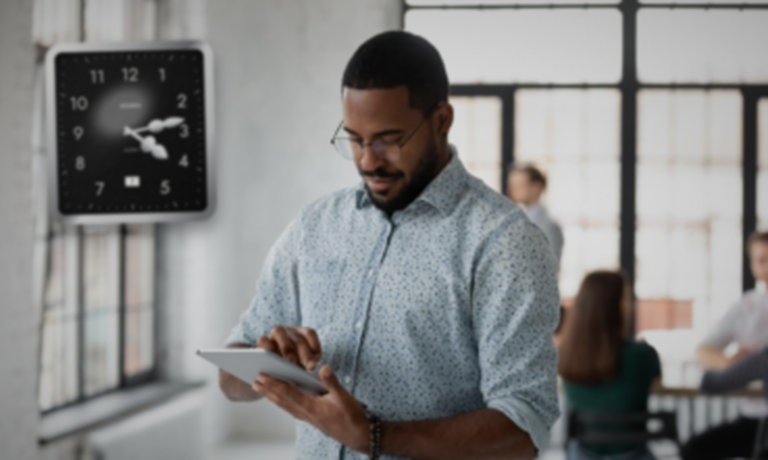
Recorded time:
{"hour": 4, "minute": 13}
